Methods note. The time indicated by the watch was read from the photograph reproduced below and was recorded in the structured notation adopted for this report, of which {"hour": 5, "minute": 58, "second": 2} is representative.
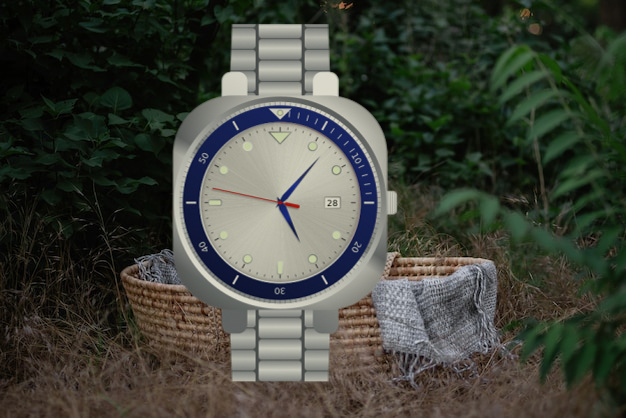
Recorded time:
{"hour": 5, "minute": 6, "second": 47}
